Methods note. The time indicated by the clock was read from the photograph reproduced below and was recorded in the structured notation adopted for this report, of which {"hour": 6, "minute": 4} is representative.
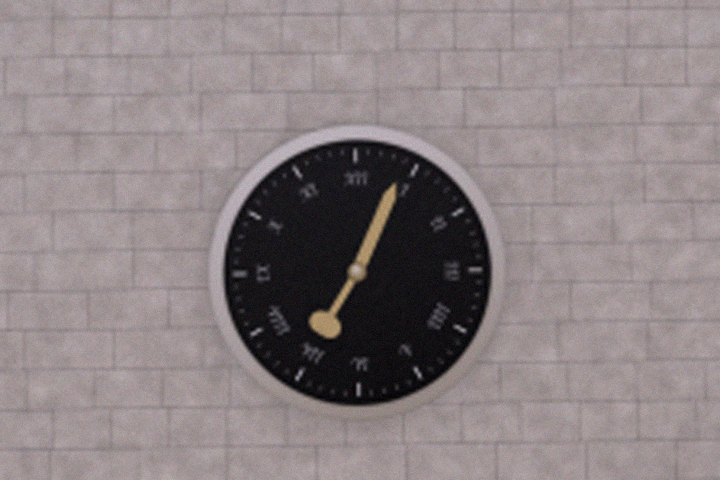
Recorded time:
{"hour": 7, "minute": 4}
